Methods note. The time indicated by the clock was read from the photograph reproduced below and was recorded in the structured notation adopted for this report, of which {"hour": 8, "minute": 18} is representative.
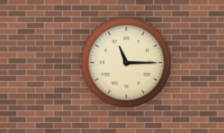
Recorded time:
{"hour": 11, "minute": 15}
